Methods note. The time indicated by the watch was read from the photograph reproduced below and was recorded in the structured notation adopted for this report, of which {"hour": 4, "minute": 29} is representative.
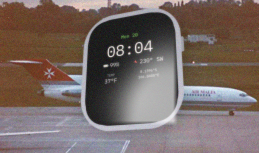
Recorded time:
{"hour": 8, "minute": 4}
